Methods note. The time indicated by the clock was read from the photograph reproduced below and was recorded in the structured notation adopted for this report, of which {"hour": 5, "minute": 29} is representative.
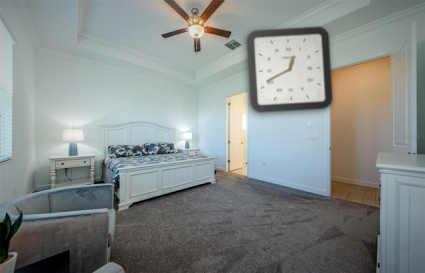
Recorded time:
{"hour": 12, "minute": 41}
